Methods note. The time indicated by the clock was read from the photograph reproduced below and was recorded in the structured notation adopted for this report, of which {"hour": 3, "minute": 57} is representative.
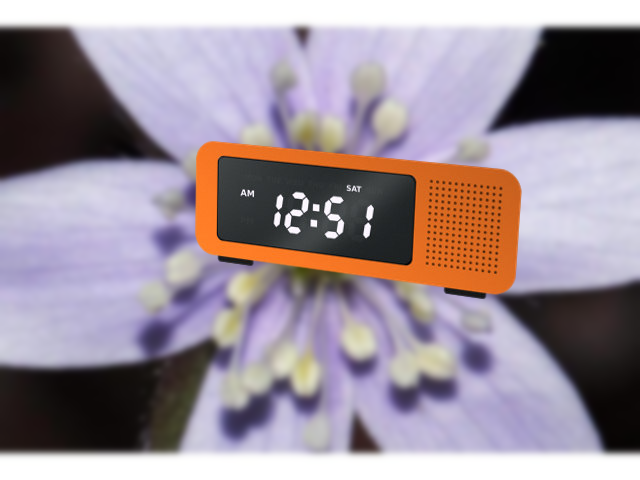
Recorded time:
{"hour": 12, "minute": 51}
